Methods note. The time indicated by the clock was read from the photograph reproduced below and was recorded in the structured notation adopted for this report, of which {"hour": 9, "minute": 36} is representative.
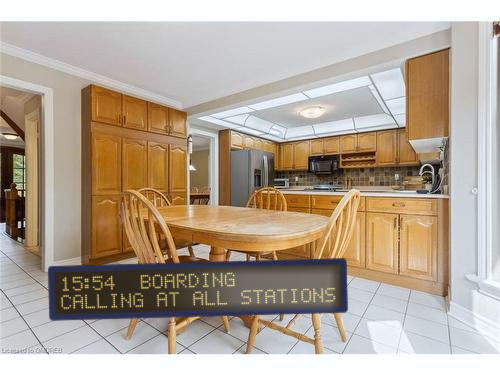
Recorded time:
{"hour": 15, "minute": 54}
